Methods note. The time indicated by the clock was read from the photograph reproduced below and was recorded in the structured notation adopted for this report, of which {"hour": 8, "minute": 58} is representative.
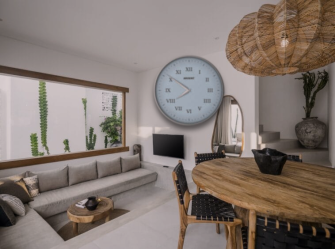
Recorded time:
{"hour": 7, "minute": 51}
